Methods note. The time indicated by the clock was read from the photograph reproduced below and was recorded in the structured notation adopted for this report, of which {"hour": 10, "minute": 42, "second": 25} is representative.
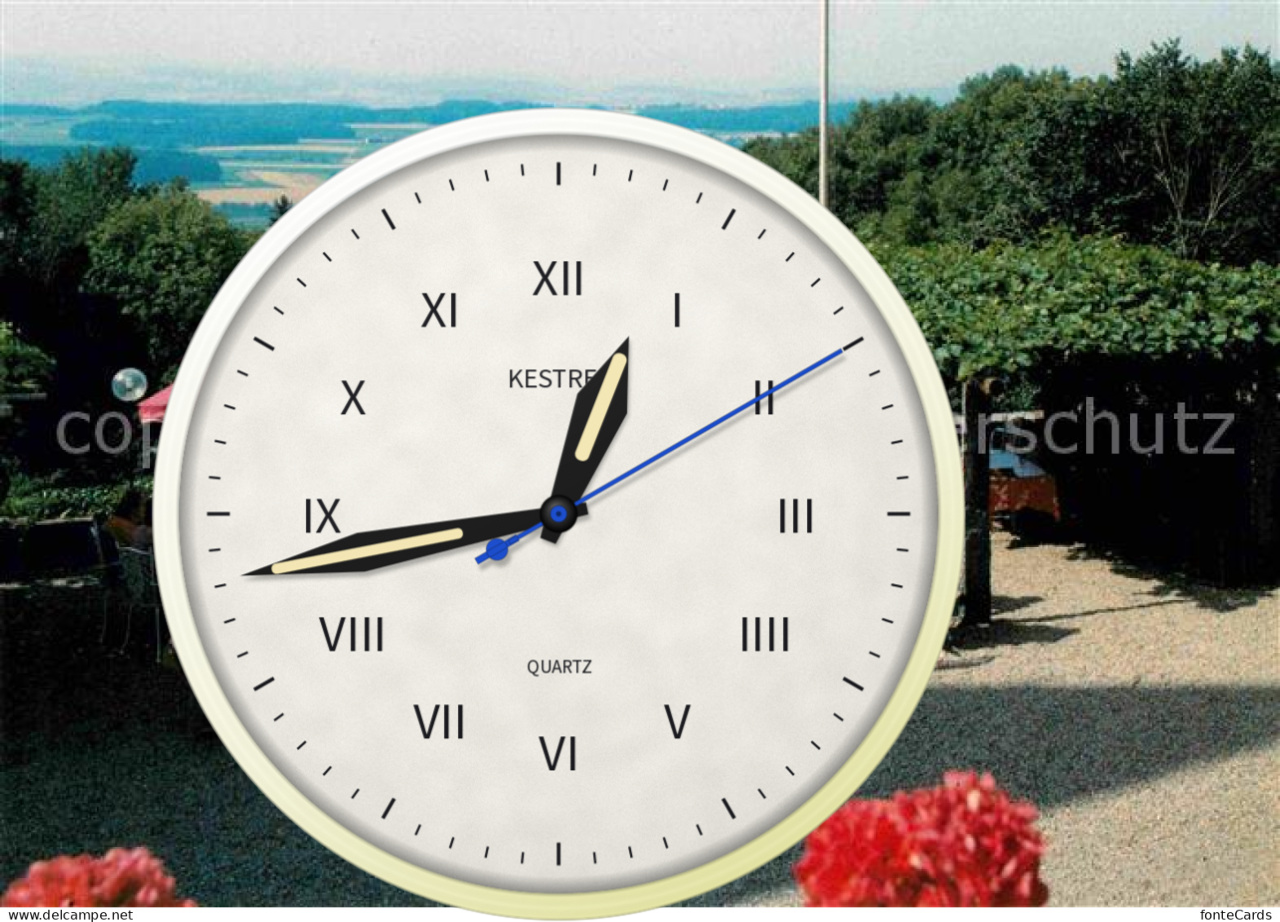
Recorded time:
{"hour": 12, "minute": 43, "second": 10}
